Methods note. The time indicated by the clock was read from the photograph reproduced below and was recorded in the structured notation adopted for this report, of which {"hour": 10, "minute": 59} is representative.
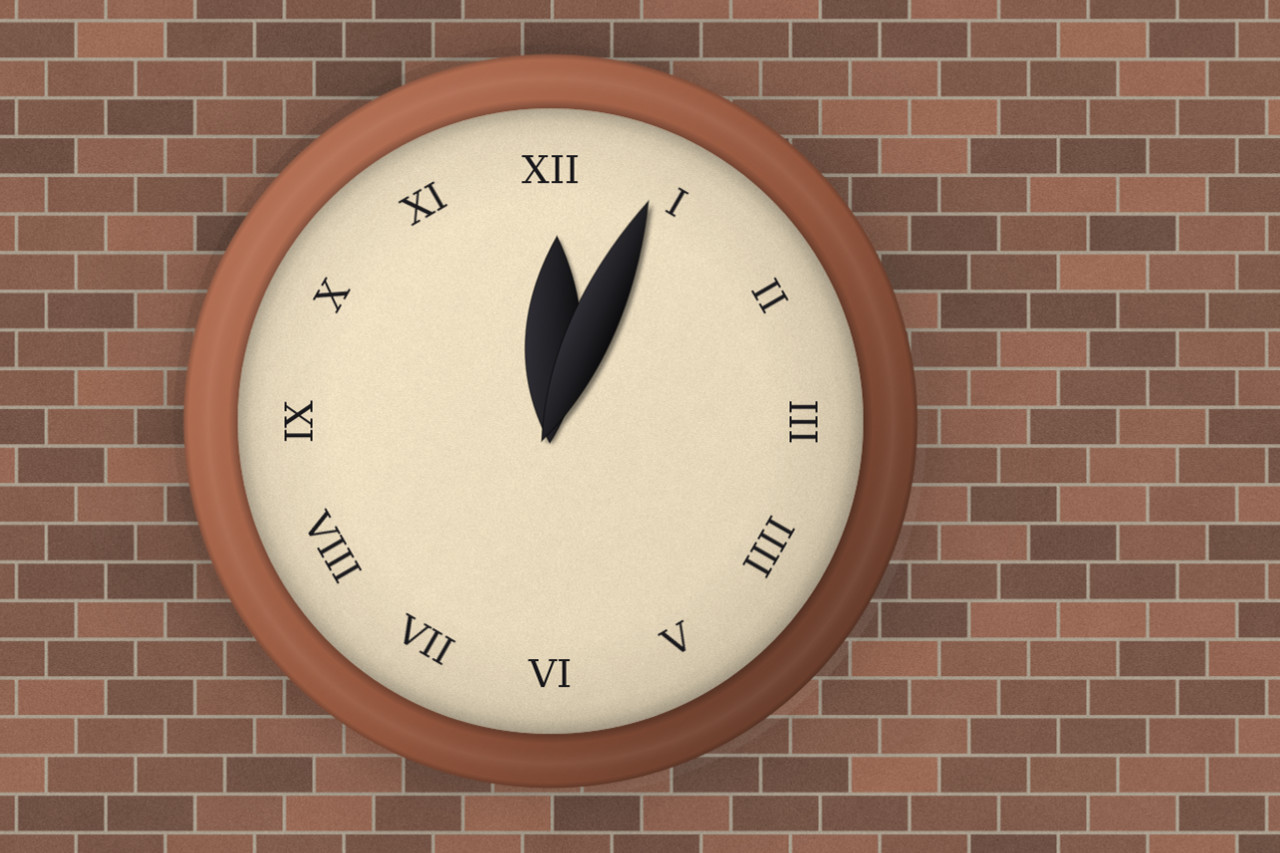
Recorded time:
{"hour": 12, "minute": 4}
